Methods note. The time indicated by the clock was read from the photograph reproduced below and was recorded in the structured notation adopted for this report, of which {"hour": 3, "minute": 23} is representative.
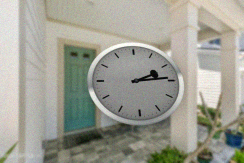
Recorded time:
{"hour": 2, "minute": 14}
